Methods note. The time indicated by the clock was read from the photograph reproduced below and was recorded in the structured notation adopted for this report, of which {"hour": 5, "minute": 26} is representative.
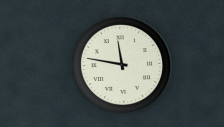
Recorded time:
{"hour": 11, "minute": 47}
